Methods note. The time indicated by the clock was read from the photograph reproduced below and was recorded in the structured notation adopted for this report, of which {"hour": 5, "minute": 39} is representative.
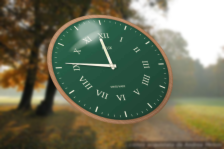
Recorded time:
{"hour": 11, "minute": 46}
